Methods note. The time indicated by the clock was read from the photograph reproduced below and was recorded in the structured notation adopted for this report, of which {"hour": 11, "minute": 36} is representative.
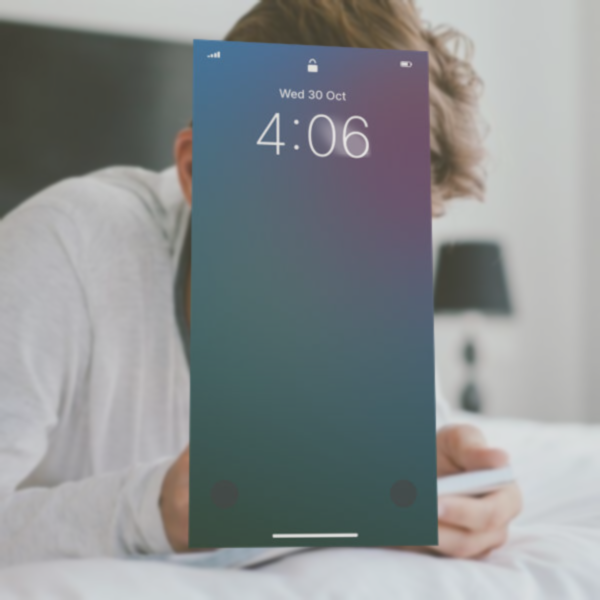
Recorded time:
{"hour": 4, "minute": 6}
